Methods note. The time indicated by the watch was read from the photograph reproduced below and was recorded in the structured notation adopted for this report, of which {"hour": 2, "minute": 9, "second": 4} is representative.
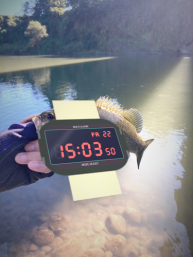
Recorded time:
{"hour": 15, "minute": 3, "second": 50}
